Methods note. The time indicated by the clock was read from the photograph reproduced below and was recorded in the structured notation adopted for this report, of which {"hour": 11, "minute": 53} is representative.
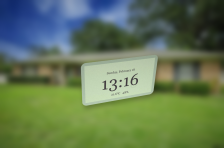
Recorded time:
{"hour": 13, "minute": 16}
